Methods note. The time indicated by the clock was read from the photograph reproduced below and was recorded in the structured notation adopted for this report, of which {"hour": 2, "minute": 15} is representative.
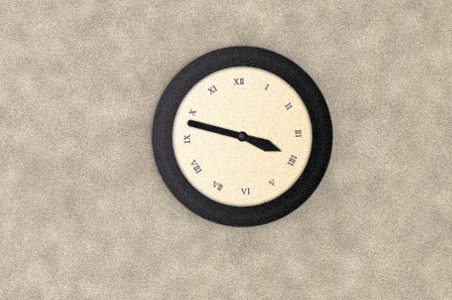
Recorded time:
{"hour": 3, "minute": 48}
